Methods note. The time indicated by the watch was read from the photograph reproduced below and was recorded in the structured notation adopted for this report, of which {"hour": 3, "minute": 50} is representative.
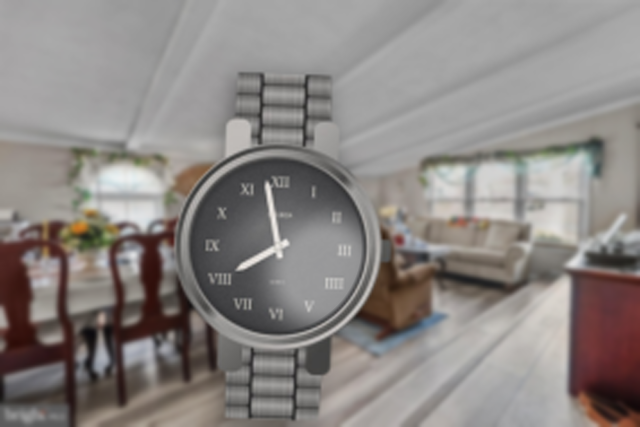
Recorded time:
{"hour": 7, "minute": 58}
